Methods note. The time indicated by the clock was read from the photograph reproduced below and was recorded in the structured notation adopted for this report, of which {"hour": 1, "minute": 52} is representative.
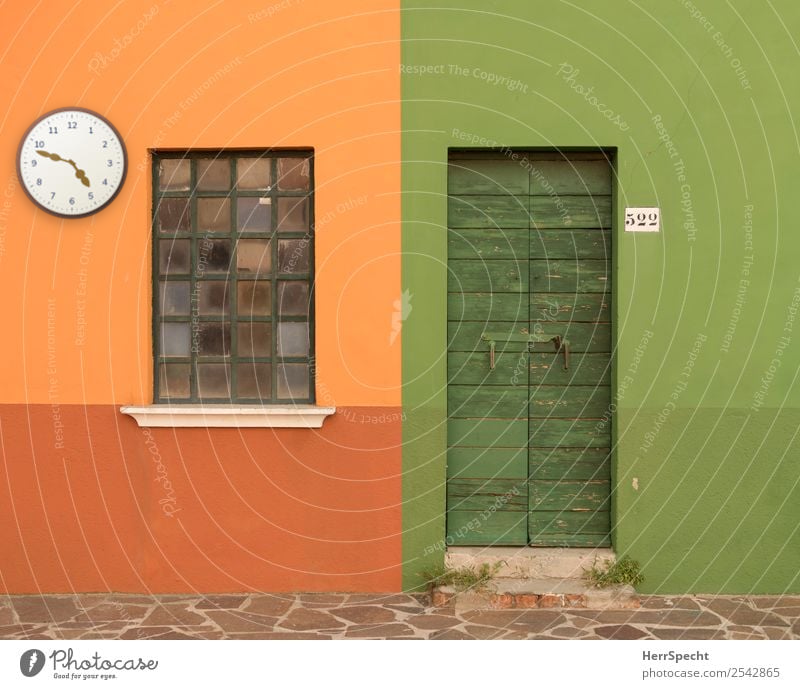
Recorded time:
{"hour": 4, "minute": 48}
